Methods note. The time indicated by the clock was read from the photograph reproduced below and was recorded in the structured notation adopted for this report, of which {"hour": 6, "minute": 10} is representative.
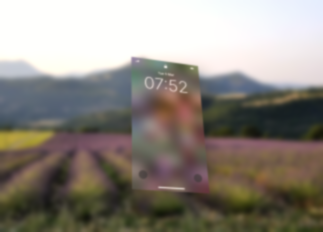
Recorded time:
{"hour": 7, "minute": 52}
